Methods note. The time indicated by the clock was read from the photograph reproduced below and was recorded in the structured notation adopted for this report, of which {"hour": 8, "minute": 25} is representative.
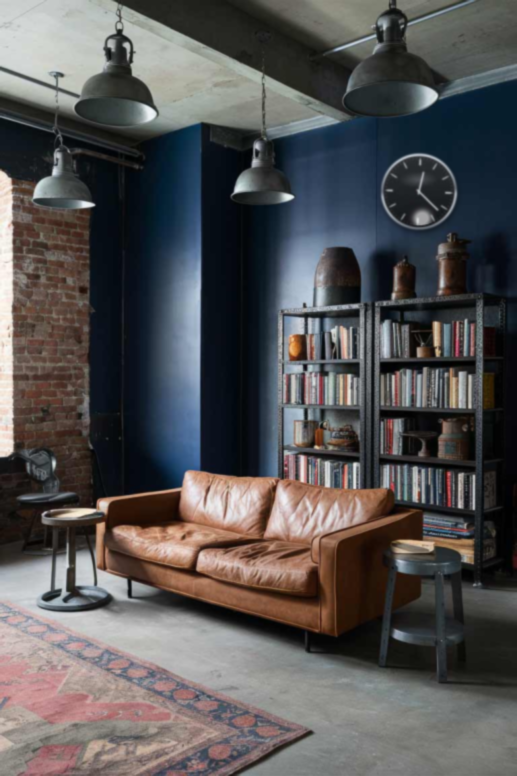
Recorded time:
{"hour": 12, "minute": 22}
